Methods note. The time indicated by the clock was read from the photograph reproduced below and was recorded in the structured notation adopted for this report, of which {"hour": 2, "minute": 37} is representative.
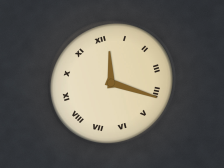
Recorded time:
{"hour": 12, "minute": 21}
